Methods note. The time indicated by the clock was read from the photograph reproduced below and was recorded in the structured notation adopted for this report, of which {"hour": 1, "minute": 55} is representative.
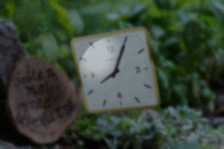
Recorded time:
{"hour": 8, "minute": 5}
